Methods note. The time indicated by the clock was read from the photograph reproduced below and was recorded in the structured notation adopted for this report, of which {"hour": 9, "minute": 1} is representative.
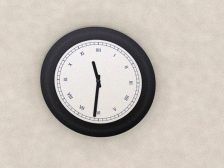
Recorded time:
{"hour": 11, "minute": 31}
